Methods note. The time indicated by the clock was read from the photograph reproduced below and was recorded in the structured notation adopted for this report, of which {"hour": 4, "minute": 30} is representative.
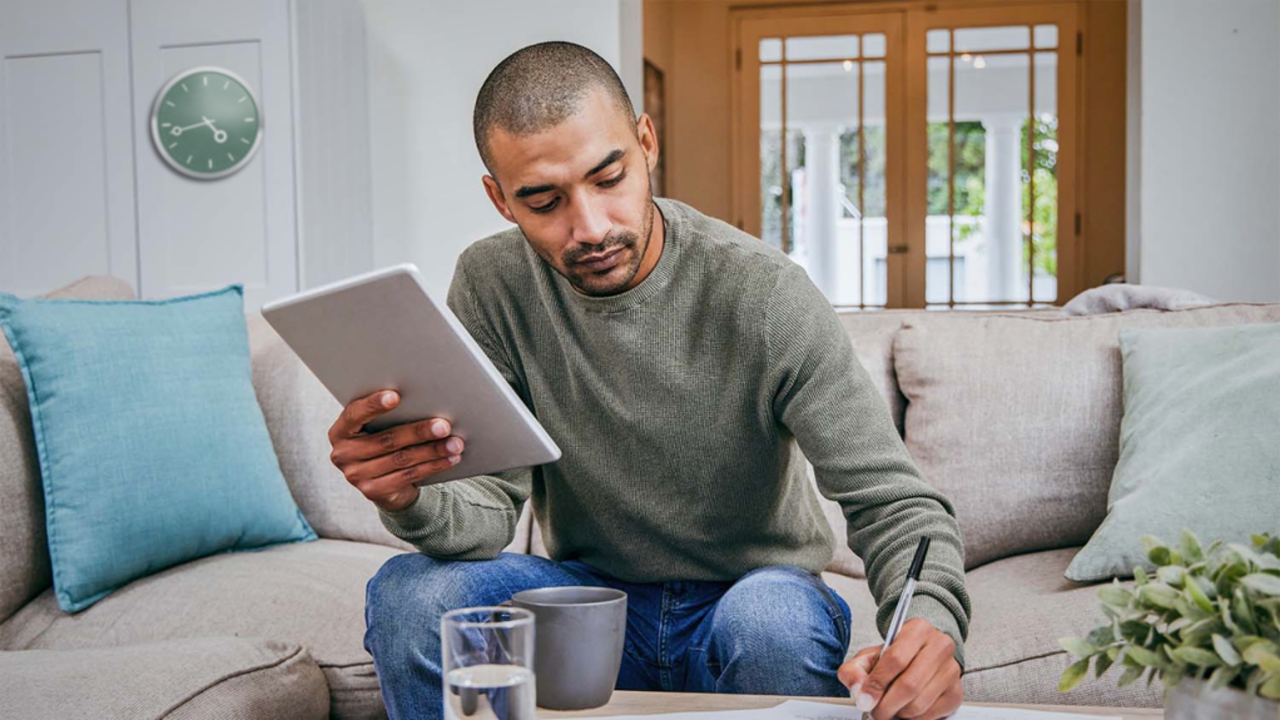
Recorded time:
{"hour": 4, "minute": 43}
